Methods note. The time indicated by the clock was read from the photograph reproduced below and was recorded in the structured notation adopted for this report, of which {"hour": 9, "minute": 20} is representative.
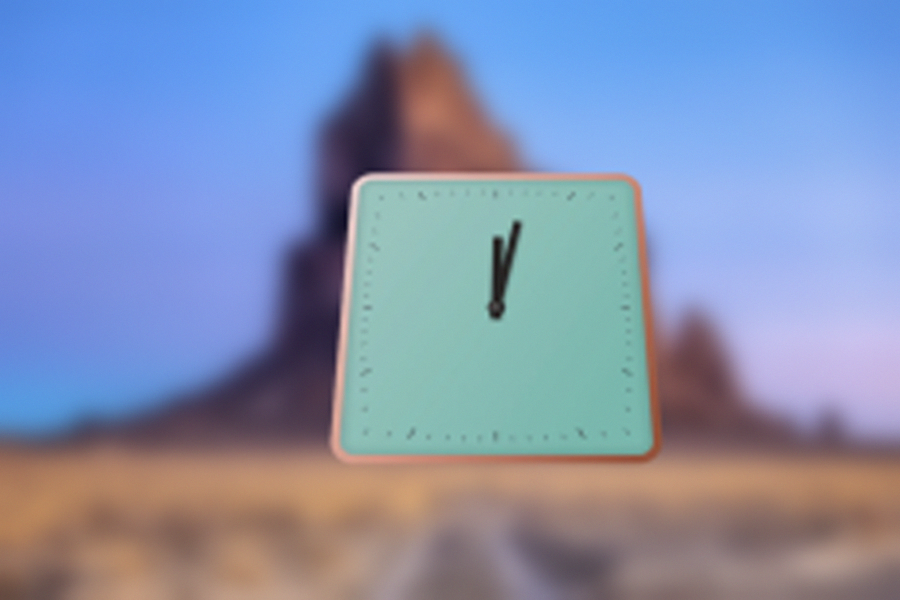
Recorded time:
{"hour": 12, "minute": 2}
